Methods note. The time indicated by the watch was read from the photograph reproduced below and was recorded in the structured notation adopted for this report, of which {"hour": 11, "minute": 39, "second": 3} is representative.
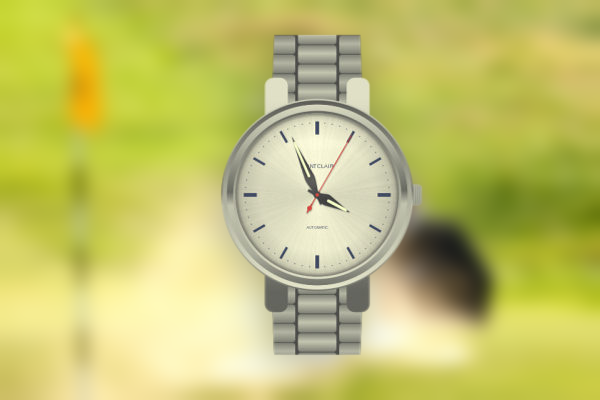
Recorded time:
{"hour": 3, "minute": 56, "second": 5}
